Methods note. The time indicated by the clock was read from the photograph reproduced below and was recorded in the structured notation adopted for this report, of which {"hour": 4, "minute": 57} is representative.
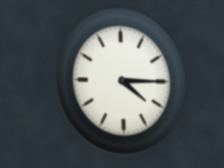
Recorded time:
{"hour": 4, "minute": 15}
